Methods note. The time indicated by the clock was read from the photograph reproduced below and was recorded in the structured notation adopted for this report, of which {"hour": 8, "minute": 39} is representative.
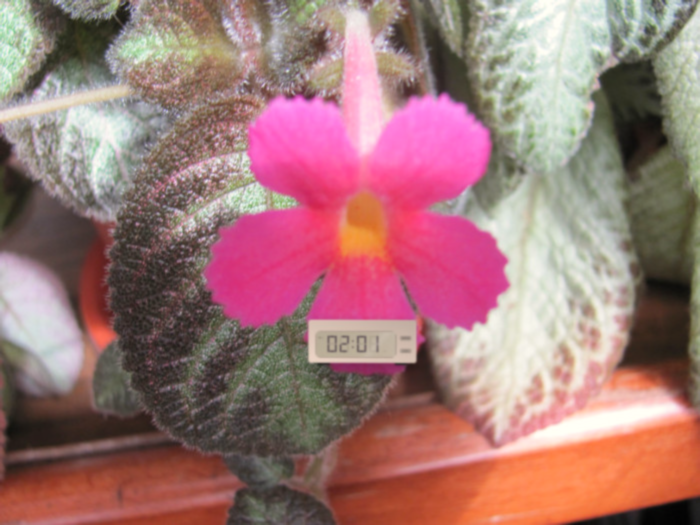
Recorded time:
{"hour": 2, "minute": 1}
